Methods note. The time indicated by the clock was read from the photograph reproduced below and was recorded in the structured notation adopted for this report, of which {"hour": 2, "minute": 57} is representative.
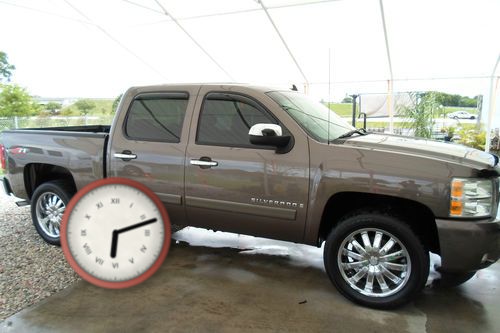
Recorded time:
{"hour": 6, "minute": 12}
